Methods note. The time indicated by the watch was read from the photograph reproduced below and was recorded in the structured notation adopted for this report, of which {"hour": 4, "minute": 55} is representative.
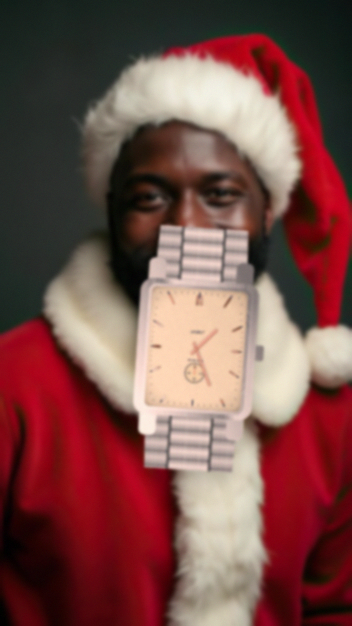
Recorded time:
{"hour": 1, "minute": 26}
